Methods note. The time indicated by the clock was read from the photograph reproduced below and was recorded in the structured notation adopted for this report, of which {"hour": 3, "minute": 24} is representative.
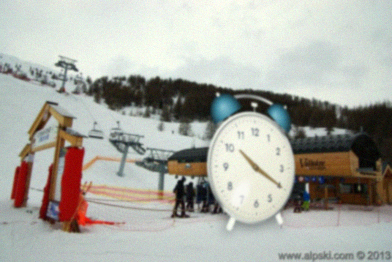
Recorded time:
{"hour": 10, "minute": 20}
